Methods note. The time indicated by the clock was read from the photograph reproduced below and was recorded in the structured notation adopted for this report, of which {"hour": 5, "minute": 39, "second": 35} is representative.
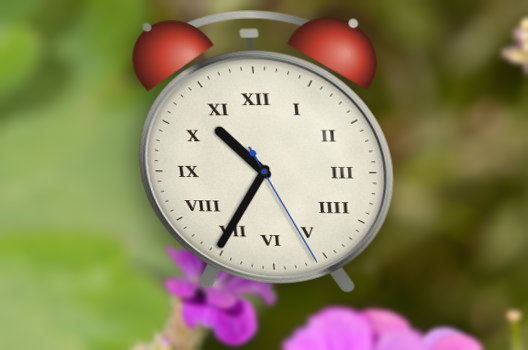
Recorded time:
{"hour": 10, "minute": 35, "second": 26}
